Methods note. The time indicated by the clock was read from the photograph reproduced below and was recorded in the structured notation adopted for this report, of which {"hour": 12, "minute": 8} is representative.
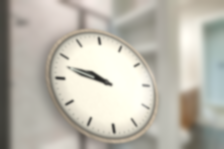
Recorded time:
{"hour": 9, "minute": 48}
